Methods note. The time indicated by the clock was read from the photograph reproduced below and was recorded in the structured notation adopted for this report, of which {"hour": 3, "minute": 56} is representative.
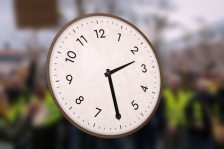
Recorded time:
{"hour": 2, "minute": 30}
